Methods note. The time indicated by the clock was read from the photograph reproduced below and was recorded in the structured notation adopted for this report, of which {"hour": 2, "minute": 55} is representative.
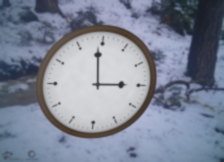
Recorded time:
{"hour": 2, "minute": 59}
